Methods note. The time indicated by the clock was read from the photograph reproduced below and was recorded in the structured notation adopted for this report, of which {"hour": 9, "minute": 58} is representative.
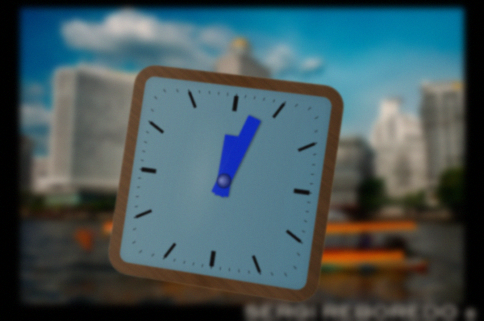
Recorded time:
{"hour": 12, "minute": 3}
